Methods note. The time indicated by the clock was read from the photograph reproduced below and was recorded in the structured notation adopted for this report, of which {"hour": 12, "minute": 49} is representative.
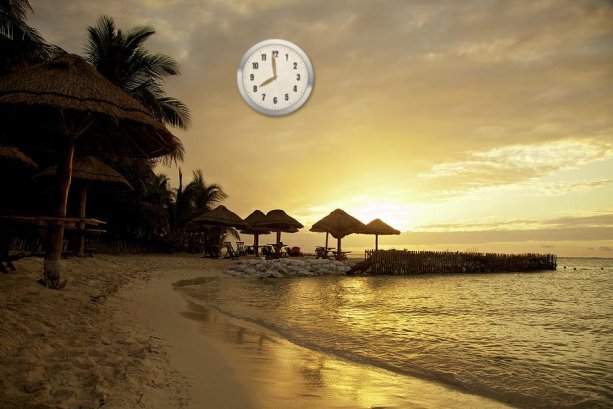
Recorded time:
{"hour": 7, "minute": 59}
